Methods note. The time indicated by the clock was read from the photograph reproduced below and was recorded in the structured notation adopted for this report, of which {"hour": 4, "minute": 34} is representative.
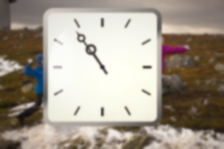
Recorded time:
{"hour": 10, "minute": 54}
